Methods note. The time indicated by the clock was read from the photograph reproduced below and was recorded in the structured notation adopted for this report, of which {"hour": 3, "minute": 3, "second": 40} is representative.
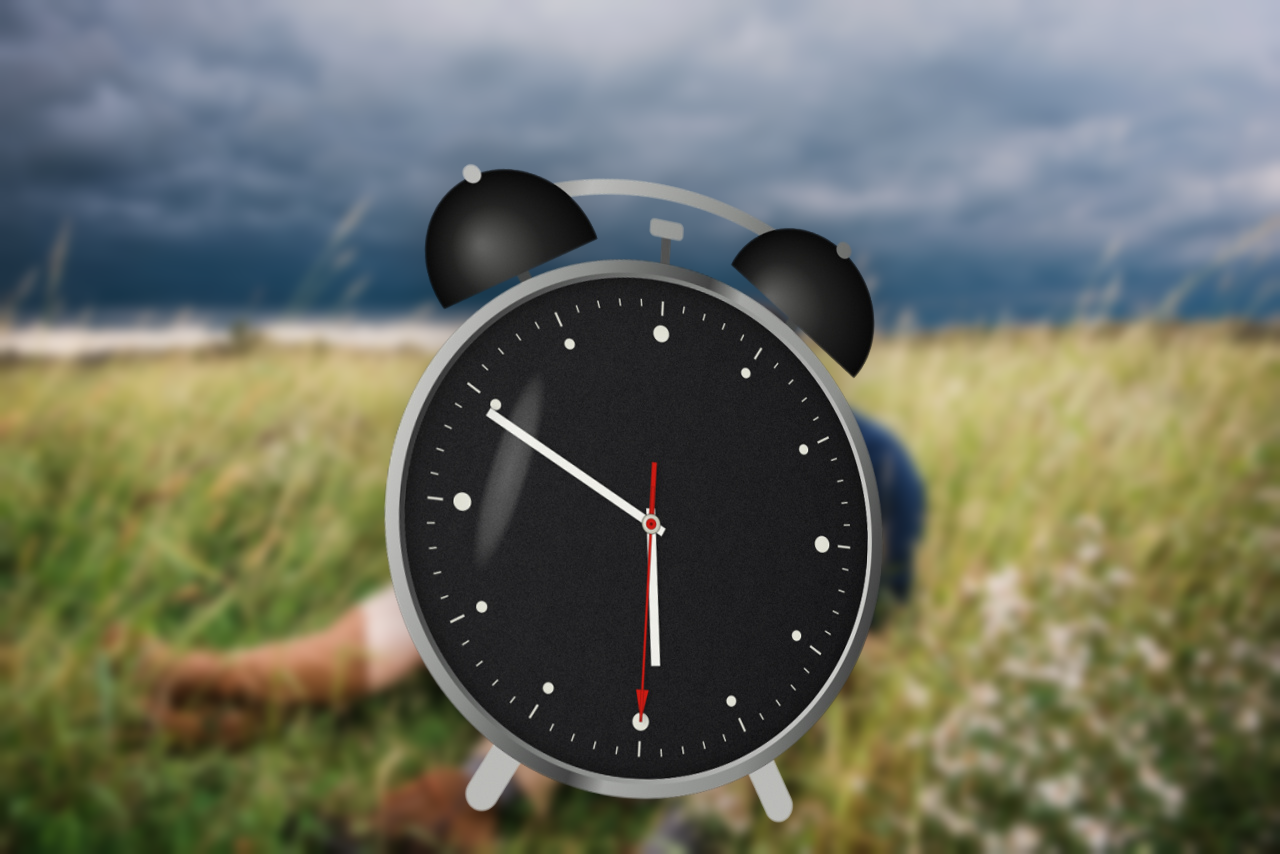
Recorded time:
{"hour": 5, "minute": 49, "second": 30}
